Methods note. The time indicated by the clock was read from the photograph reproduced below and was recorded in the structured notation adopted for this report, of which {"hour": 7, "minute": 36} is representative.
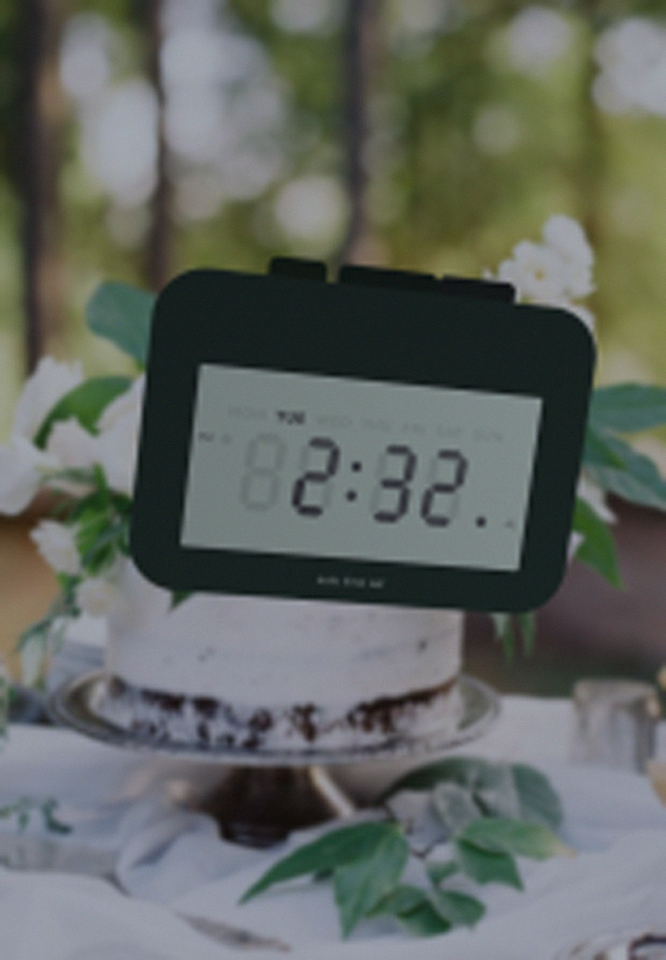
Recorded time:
{"hour": 2, "minute": 32}
